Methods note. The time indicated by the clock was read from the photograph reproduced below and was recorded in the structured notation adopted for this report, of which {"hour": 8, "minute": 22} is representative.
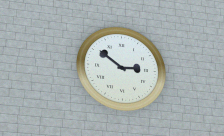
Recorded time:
{"hour": 2, "minute": 51}
